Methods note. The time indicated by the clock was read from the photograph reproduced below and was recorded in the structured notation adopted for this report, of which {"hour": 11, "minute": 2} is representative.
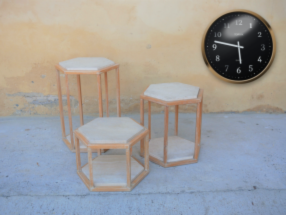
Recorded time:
{"hour": 5, "minute": 47}
